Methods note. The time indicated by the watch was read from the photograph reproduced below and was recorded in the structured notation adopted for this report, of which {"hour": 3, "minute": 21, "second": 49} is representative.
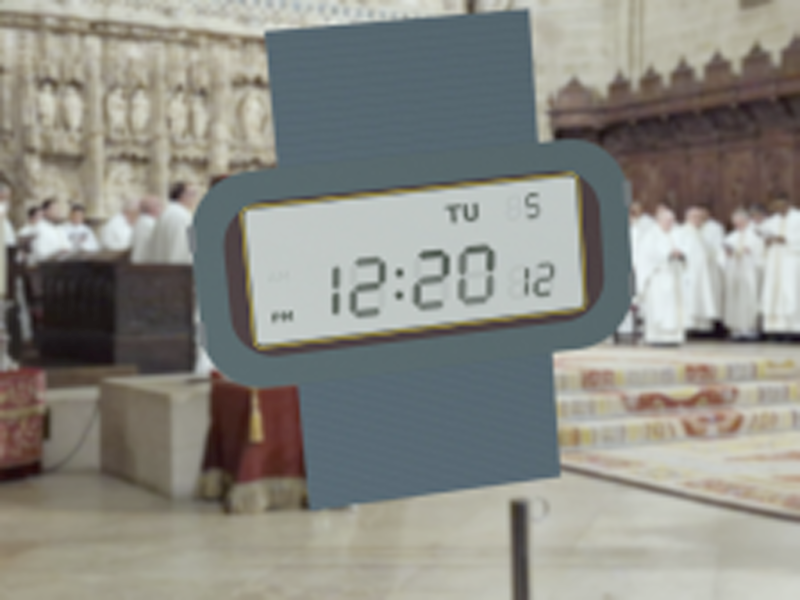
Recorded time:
{"hour": 12, "minute": 20, "second": 12}
